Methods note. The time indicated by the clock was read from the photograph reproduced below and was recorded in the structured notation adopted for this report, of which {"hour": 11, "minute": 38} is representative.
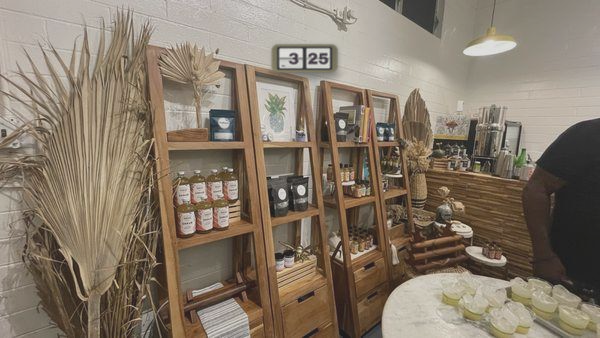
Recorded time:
{"hour": 3, "minute": 25}
